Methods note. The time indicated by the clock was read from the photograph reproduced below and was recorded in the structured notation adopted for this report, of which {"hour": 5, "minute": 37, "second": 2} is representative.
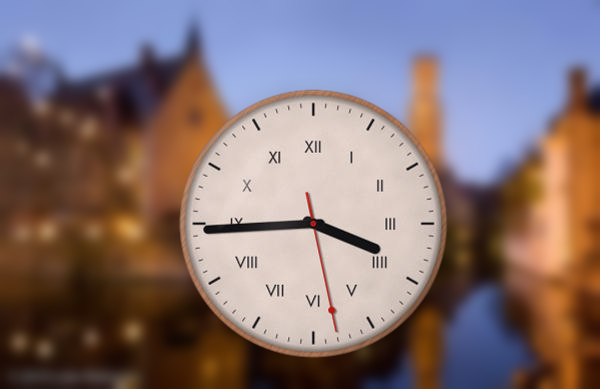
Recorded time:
{"hour": 3, "minute": 44, "second": 28}
